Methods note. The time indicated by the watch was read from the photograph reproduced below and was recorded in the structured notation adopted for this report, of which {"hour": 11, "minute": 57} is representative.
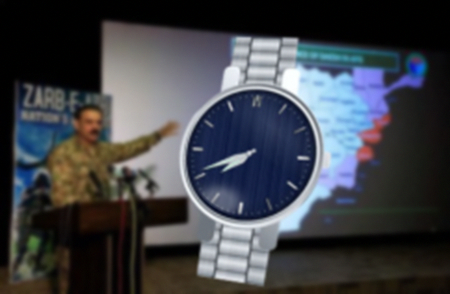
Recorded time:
{"hour": 7, "minute": 41}
